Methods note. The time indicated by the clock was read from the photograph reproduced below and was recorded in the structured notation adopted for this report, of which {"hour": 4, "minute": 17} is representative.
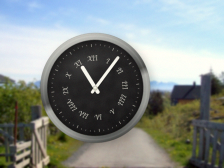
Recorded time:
{"hour": 11, "minute": 7}
